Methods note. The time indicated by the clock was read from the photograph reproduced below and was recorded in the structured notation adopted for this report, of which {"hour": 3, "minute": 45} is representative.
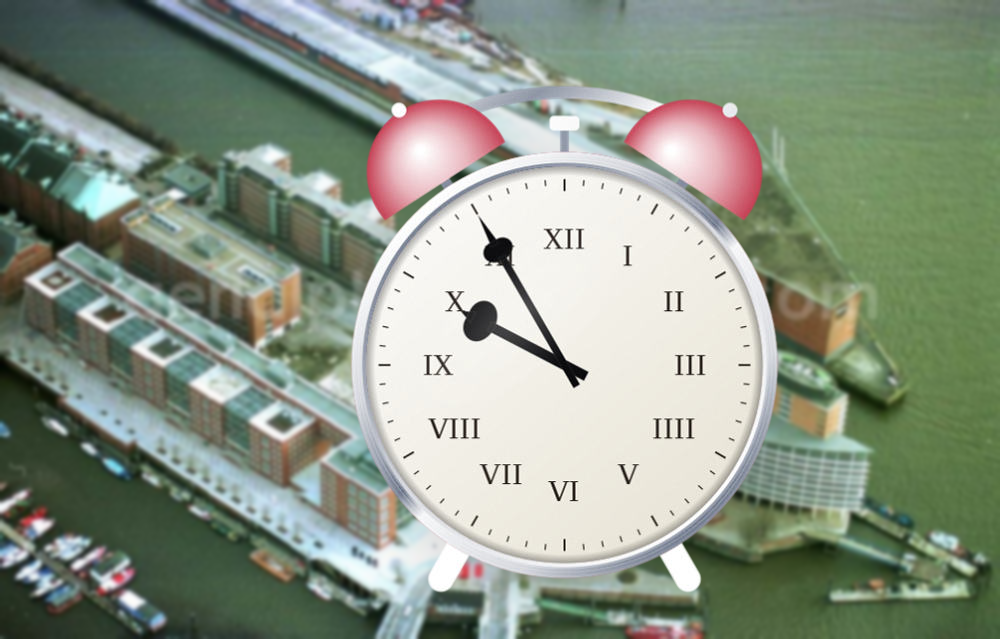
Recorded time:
{"hour": 9, "minute": 55}
